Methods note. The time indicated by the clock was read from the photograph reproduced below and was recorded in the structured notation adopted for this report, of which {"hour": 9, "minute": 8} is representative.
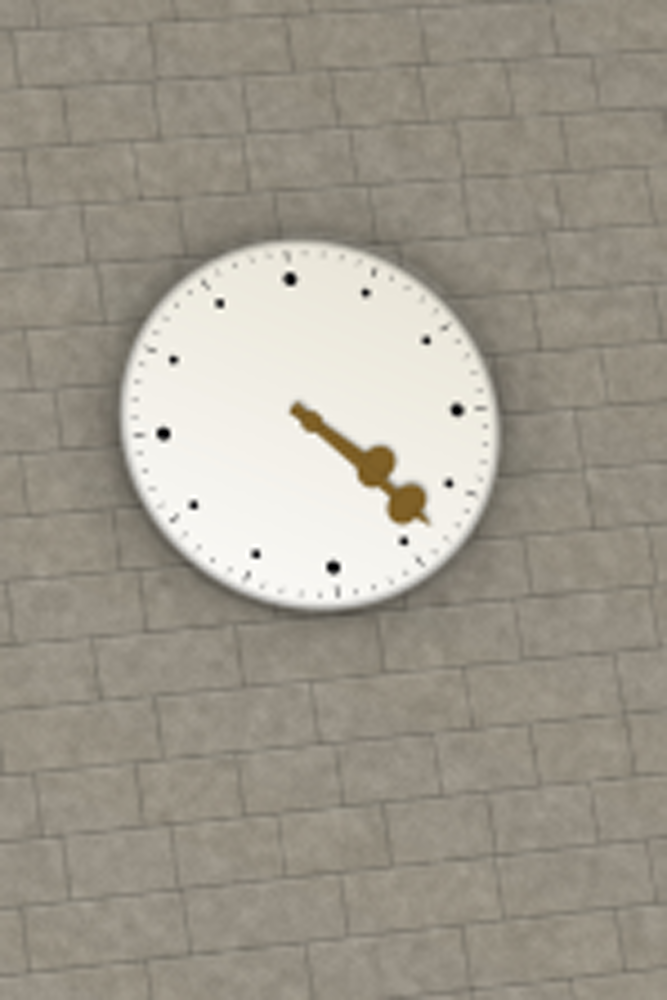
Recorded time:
{"hour": 4, "minute": 23}
